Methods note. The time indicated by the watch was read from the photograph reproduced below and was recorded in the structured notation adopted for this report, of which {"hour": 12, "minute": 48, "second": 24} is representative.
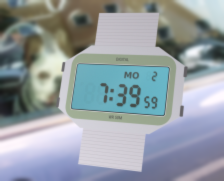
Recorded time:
{"hour": 7, "minute": 39, "second": 59}
